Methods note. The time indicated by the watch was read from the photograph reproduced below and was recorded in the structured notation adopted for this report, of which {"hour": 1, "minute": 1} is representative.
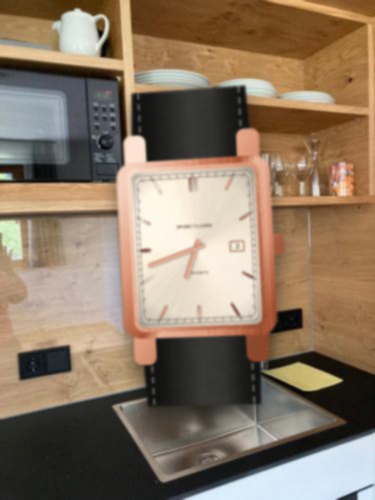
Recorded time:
{"hour": 6, "minute": 42}
